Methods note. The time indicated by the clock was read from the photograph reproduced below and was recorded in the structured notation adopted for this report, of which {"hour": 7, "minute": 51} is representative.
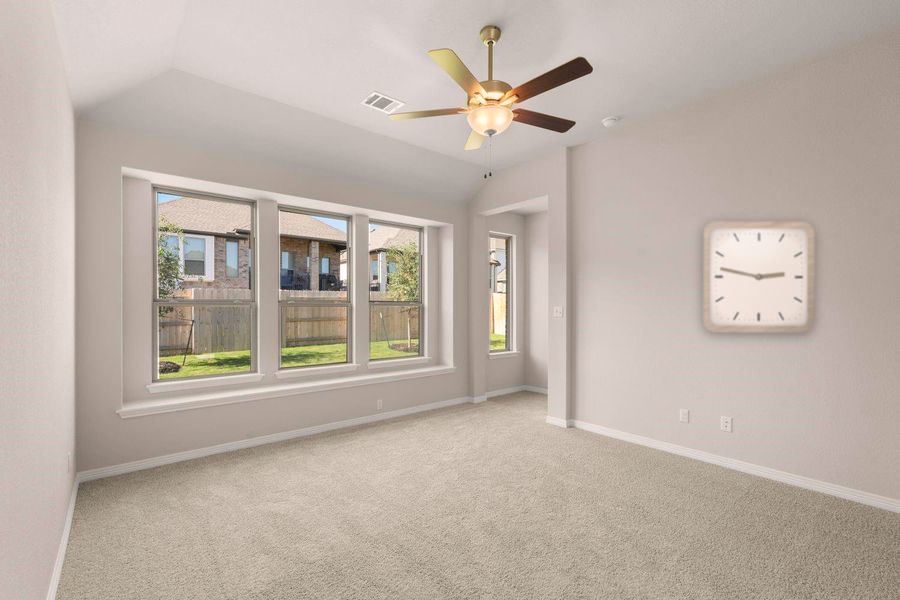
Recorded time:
{"hour": 2, "minute": 47}
